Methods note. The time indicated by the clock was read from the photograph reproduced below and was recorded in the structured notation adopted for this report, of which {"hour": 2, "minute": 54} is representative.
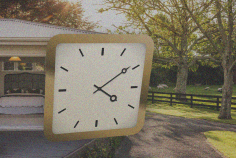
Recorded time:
{"hour": 4, "minute": 9}
